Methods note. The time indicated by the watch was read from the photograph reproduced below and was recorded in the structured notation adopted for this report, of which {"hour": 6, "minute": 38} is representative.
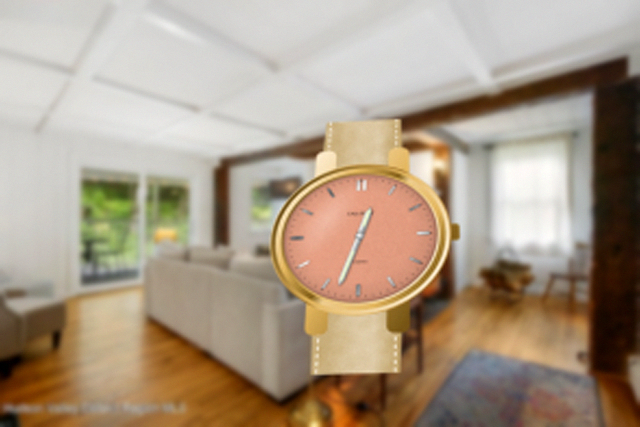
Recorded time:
{"hour": 12, "minute": 33}
